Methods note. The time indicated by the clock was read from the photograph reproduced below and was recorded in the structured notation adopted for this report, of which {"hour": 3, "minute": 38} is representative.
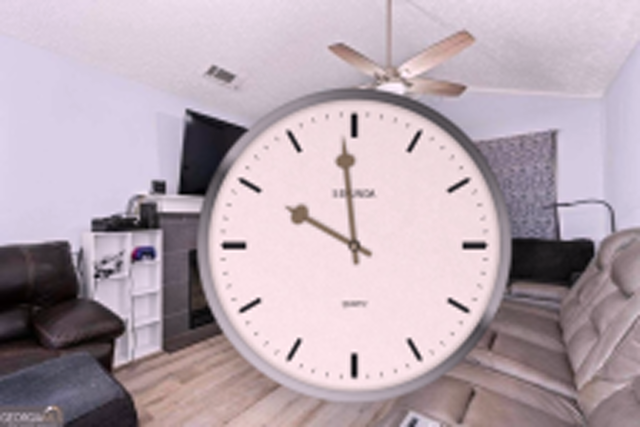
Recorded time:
{"hour": 9, "minute": 59}
